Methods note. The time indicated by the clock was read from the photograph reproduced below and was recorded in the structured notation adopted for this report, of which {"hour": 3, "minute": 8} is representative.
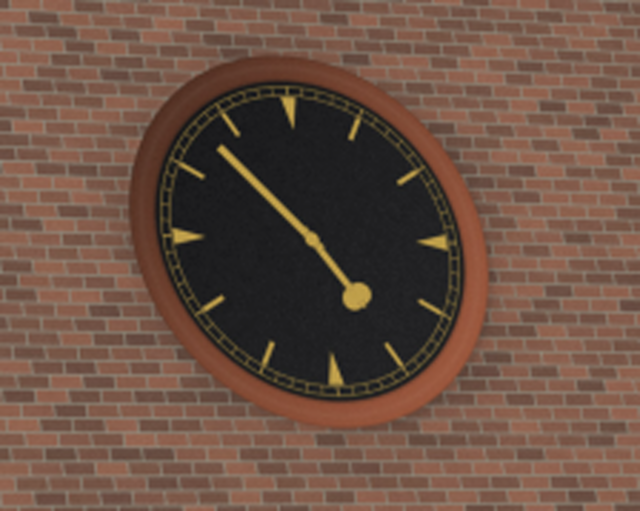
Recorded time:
{"hour": 4, "minute": 53}
